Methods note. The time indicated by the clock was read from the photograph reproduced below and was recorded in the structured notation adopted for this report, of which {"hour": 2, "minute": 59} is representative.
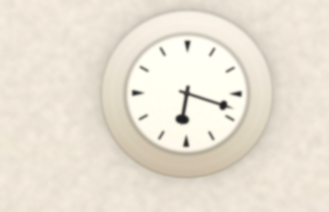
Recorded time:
{"hour": 6, "minute": 18}
